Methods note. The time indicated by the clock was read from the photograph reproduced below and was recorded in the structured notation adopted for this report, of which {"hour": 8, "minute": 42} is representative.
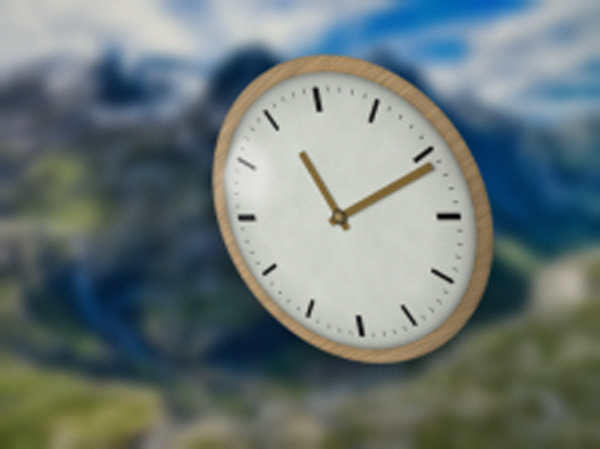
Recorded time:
{"hour": 11, "minute": 11}
